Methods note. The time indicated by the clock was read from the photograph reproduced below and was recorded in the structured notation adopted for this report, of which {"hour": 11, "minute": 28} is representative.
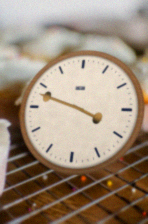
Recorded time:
{"hour": 3, "minute": 48}
